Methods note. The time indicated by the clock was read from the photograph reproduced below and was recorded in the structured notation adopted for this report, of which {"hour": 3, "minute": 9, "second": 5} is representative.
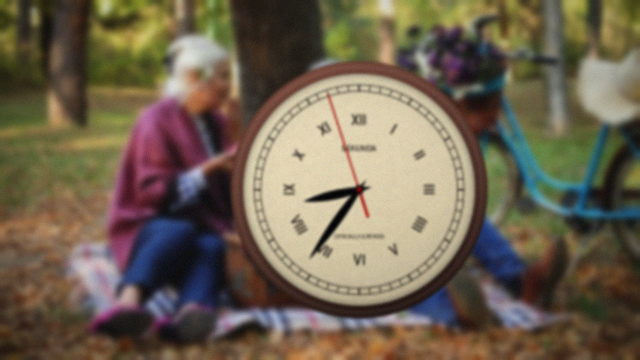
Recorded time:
{"hour": 8, "minute": 35, "second": 57}
